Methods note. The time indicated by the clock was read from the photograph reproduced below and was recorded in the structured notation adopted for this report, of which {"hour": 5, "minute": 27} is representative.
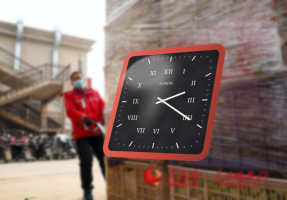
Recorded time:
{"hour": 2, "minute": 20}
